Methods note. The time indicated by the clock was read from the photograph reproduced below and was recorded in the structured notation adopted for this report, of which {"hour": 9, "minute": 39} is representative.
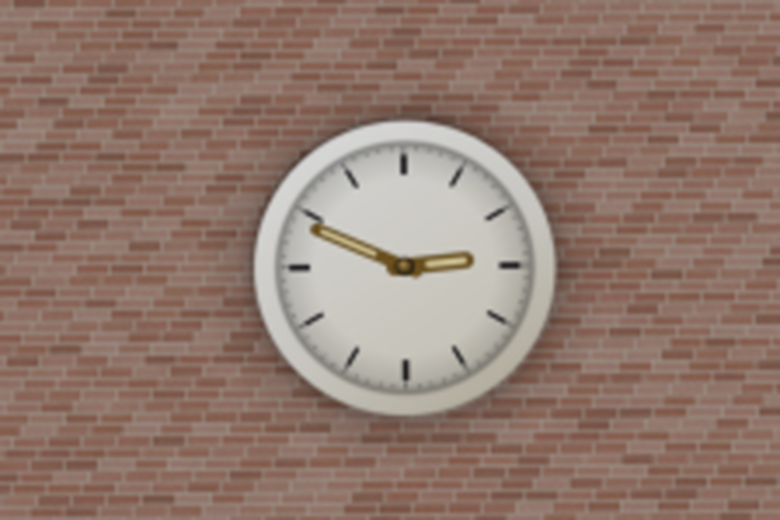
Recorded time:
{"hour": 2, "minute": 49}
